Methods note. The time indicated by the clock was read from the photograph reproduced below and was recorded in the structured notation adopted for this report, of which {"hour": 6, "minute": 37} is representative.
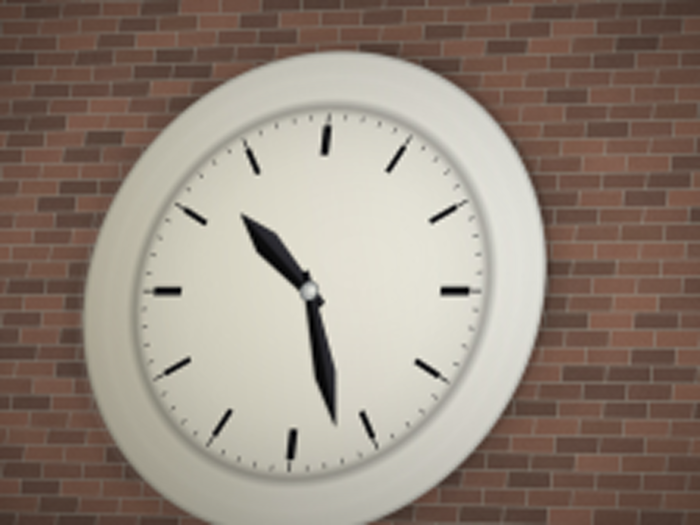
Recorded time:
{"hour": 10, "minute": 27}
